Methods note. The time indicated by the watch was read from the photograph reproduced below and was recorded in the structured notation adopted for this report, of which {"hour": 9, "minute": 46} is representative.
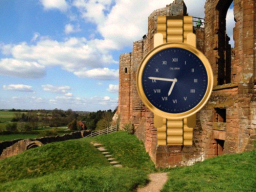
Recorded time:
{"hour": 6, "minute": 46}
